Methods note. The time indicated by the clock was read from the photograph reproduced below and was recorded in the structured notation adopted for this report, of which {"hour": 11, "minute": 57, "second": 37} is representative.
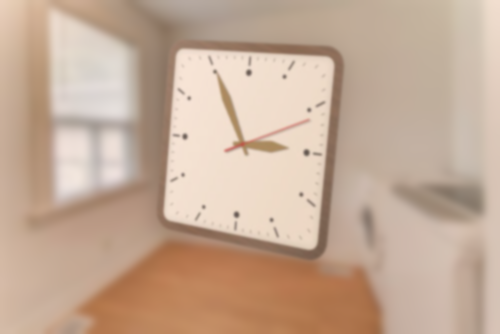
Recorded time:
{"hour": 2, "minute": 55, "second": 11}
